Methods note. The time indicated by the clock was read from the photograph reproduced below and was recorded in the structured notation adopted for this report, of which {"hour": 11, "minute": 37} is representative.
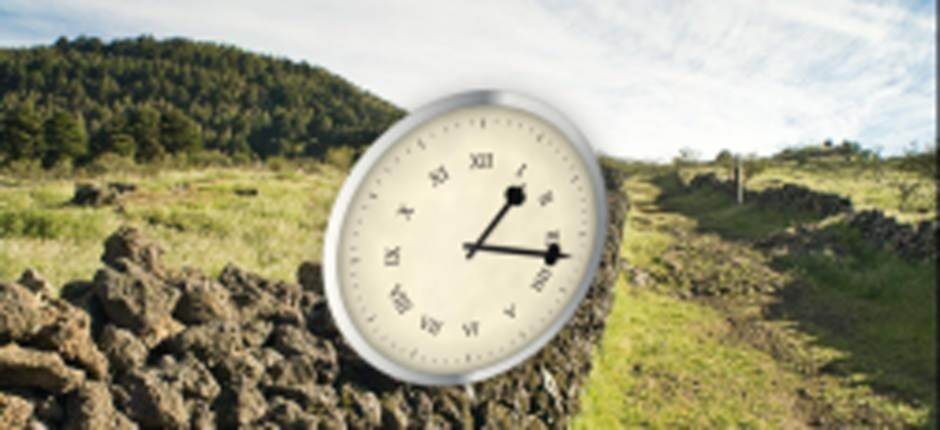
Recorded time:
{"hour": 1, "minute": 17}
